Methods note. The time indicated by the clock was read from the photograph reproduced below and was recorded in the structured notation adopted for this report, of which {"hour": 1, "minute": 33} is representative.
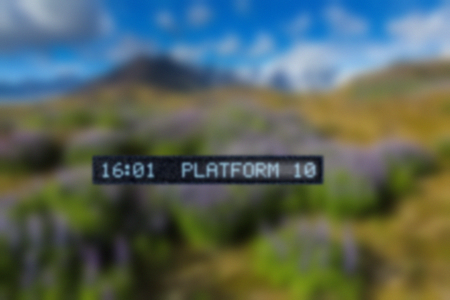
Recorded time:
{"hour": 16, "minute": 1}
